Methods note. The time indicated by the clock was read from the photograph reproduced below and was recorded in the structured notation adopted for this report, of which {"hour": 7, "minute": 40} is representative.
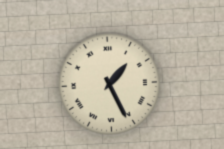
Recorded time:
{"hour": 1, "minute": 26}
